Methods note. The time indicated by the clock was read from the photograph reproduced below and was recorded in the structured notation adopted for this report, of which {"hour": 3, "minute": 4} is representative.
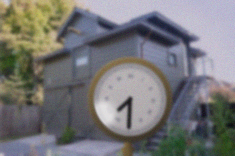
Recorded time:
{"hour": 7, "minute": 30}
